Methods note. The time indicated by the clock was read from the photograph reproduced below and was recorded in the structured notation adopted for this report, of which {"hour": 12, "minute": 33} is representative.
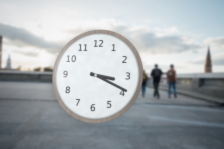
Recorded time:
{"hour": 3, "minute": 19}
